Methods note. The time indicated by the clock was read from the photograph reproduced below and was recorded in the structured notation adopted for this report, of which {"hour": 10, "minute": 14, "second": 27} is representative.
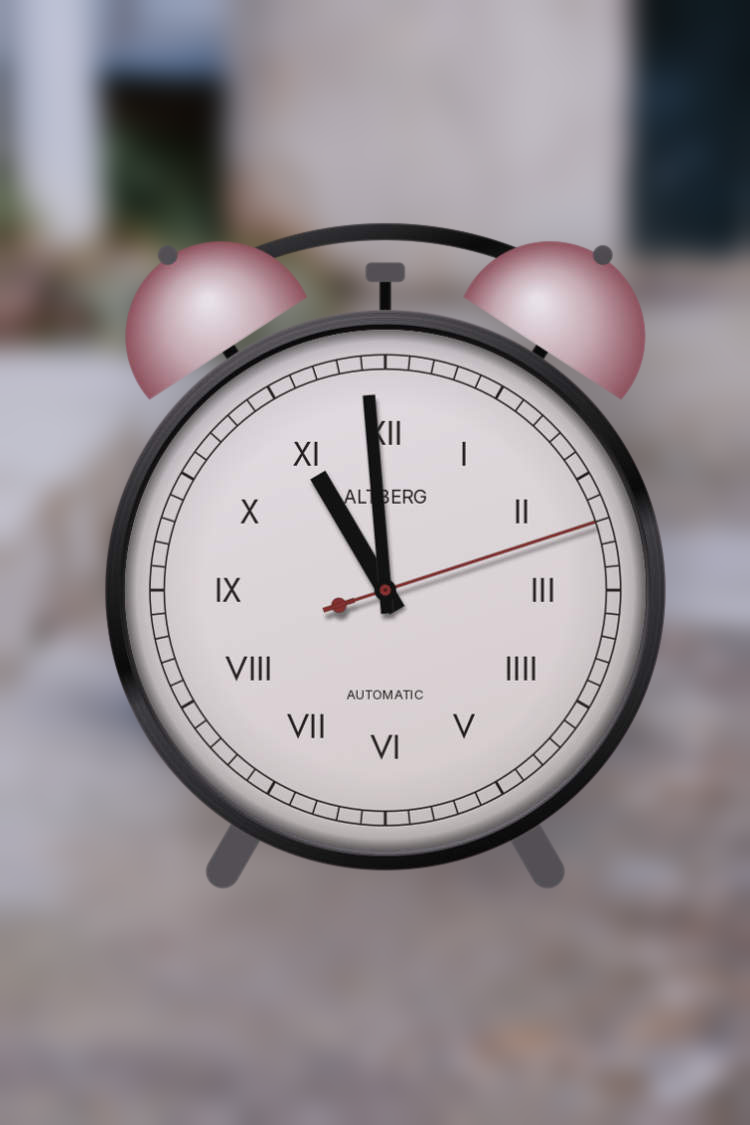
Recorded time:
{"hour": 10, "minute": 59, "second": 12}
